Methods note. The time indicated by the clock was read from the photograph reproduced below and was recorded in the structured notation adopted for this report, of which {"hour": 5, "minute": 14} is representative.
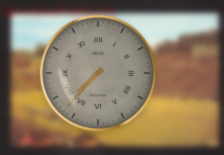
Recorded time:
{"hour": 7, "minute": 37}
